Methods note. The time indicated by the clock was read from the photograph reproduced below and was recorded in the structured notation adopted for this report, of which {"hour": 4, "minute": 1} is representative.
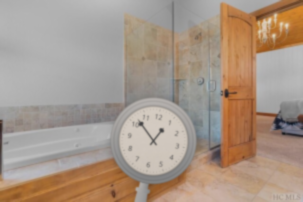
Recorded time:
{"hour": 12, "minute": 52}
